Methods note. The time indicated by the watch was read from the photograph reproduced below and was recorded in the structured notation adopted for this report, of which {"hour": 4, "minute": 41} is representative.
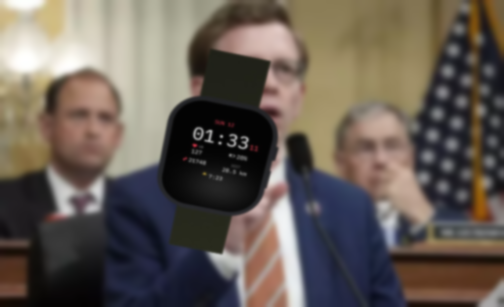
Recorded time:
{"hour": 1, "minute": 33}
